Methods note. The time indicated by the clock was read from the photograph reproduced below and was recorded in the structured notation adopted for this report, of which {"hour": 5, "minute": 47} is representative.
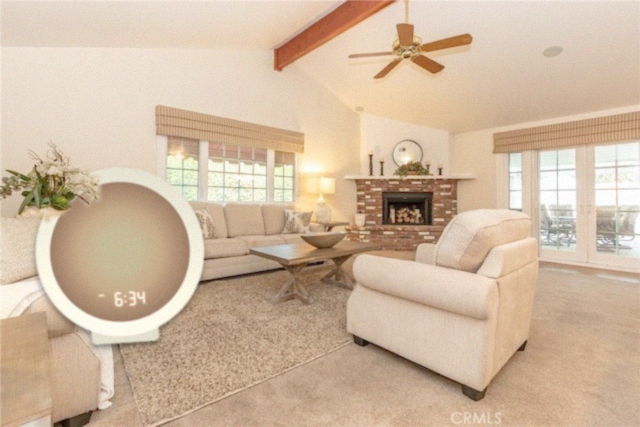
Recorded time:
{"hour": 6, "minute": 34}
